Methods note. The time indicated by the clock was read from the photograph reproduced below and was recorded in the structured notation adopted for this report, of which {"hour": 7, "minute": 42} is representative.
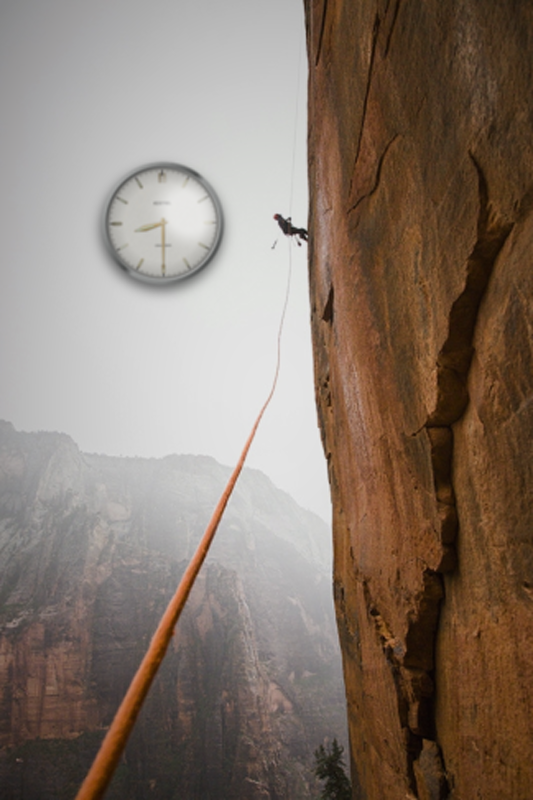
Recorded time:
{"hour": 8, "minute": 30}
